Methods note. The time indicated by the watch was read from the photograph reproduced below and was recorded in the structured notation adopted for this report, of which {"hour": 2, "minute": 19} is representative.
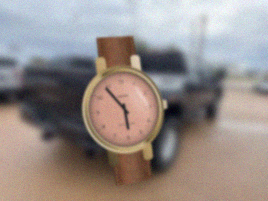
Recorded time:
{"hour": 5, "minute": 54}
